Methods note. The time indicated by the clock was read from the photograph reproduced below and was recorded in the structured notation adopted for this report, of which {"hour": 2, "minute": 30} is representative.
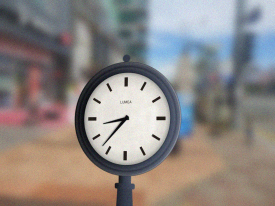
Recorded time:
{"hour": 8, "minute": 37}
